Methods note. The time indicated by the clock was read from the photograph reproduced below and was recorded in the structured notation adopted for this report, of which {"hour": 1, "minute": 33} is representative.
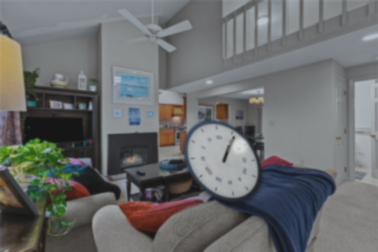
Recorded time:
{"hour": 1, "minute": 6}
